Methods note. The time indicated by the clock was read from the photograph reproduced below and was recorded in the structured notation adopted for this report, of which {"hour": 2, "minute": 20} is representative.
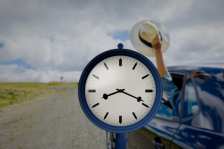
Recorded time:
{"hour": 8, "minute": 19}
